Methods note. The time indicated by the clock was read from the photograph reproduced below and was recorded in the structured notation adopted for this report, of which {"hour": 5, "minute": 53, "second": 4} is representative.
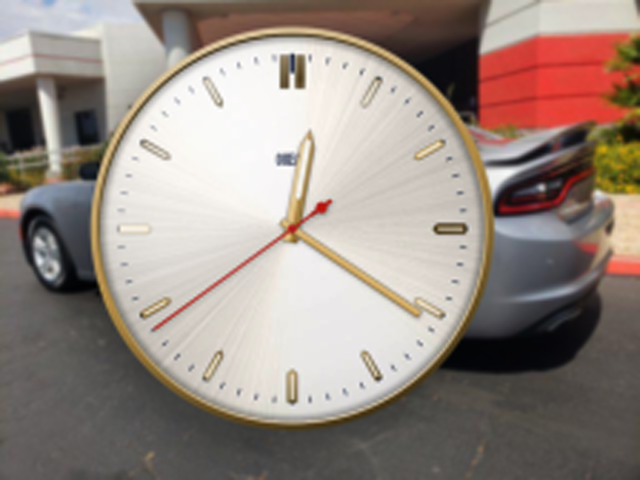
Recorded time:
{"hour": 12, "minute": 20, "second": 39}
